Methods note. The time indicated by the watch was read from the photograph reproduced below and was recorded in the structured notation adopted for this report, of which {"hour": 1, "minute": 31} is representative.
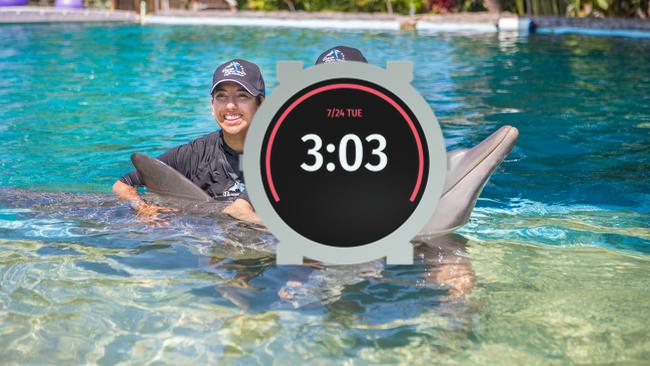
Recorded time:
{"hour": 3, "minute": 3}
